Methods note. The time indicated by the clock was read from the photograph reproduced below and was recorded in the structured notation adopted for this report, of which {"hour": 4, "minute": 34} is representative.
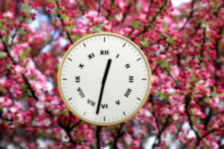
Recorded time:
{"hour": 12, "minute": 32}
